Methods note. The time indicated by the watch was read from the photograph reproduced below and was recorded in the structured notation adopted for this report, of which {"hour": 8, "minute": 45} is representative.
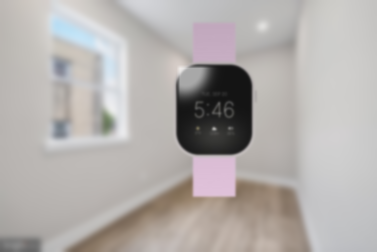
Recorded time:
{"hour": 5, "minute": 46}
